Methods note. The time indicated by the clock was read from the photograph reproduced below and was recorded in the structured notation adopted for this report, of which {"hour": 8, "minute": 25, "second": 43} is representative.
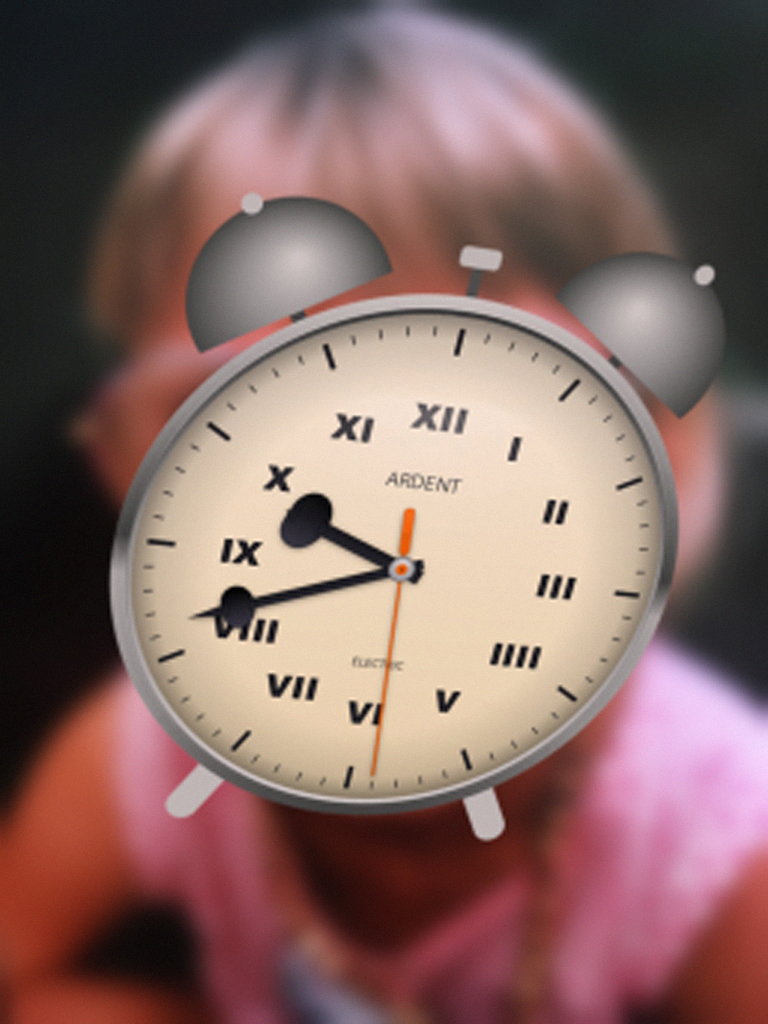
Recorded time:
{"hour": 9, "minute": 41, "second": 29}
